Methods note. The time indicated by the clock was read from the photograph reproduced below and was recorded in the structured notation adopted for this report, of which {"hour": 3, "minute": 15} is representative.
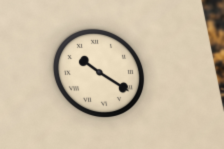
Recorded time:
{"hour": 10, "minute": 21}
